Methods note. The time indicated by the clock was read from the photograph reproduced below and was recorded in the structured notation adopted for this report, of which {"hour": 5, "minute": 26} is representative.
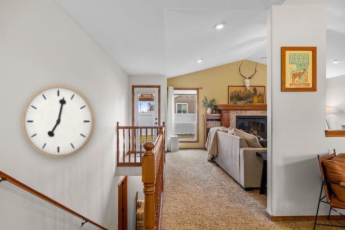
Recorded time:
{"hour": 7, "minute": 2}
